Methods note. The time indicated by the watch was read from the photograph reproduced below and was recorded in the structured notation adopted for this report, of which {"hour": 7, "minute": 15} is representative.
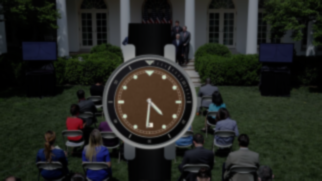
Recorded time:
{"hour": 4, "minute": 31}
